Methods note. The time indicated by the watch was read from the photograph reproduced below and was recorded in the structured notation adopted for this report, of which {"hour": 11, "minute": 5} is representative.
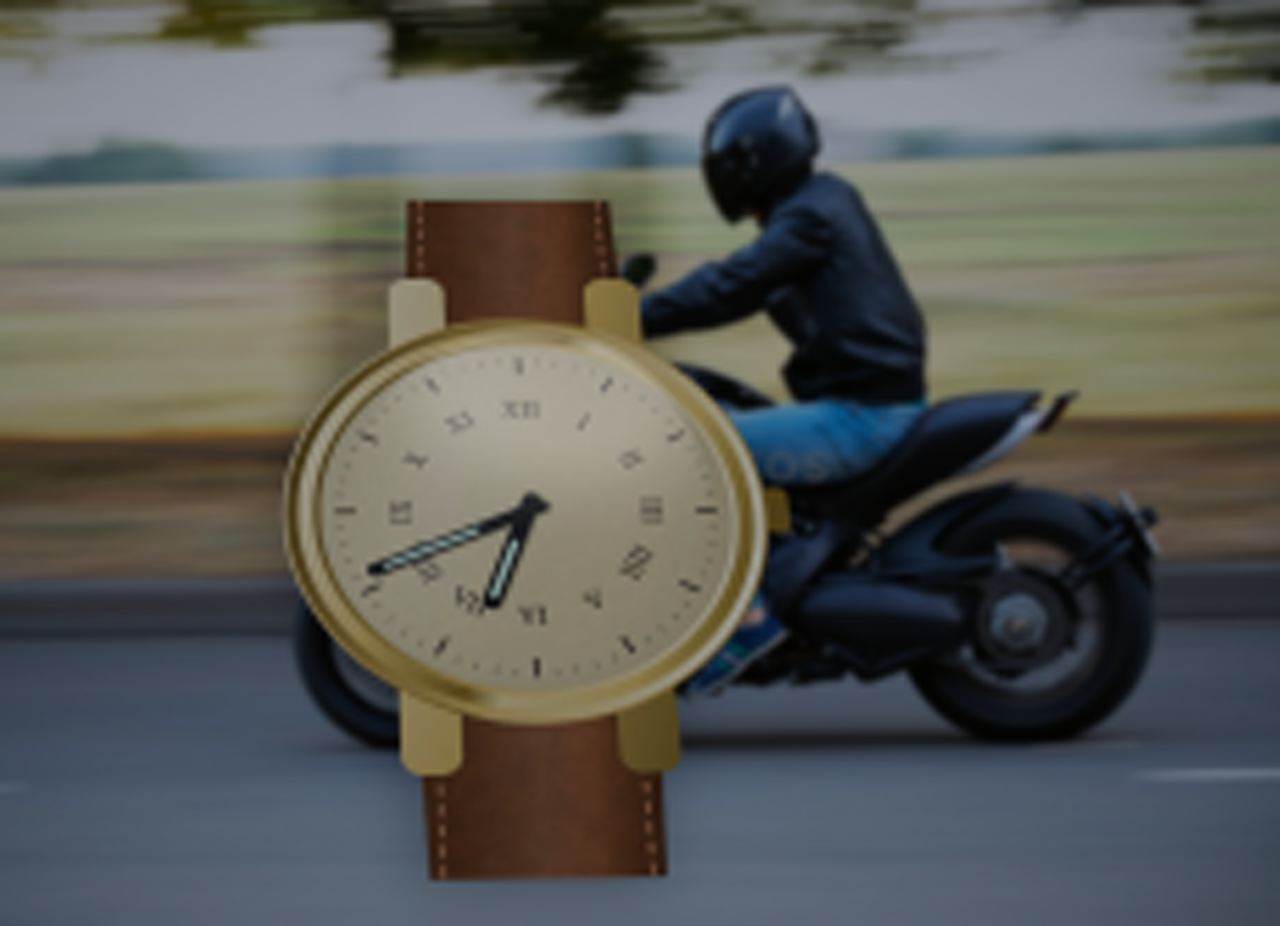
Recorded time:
{"hour": 6, "minute": 41}
